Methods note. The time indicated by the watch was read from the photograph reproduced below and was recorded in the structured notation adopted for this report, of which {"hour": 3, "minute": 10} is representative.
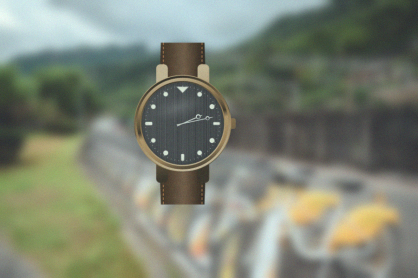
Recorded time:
{"hour": 2, "minute": 13}
